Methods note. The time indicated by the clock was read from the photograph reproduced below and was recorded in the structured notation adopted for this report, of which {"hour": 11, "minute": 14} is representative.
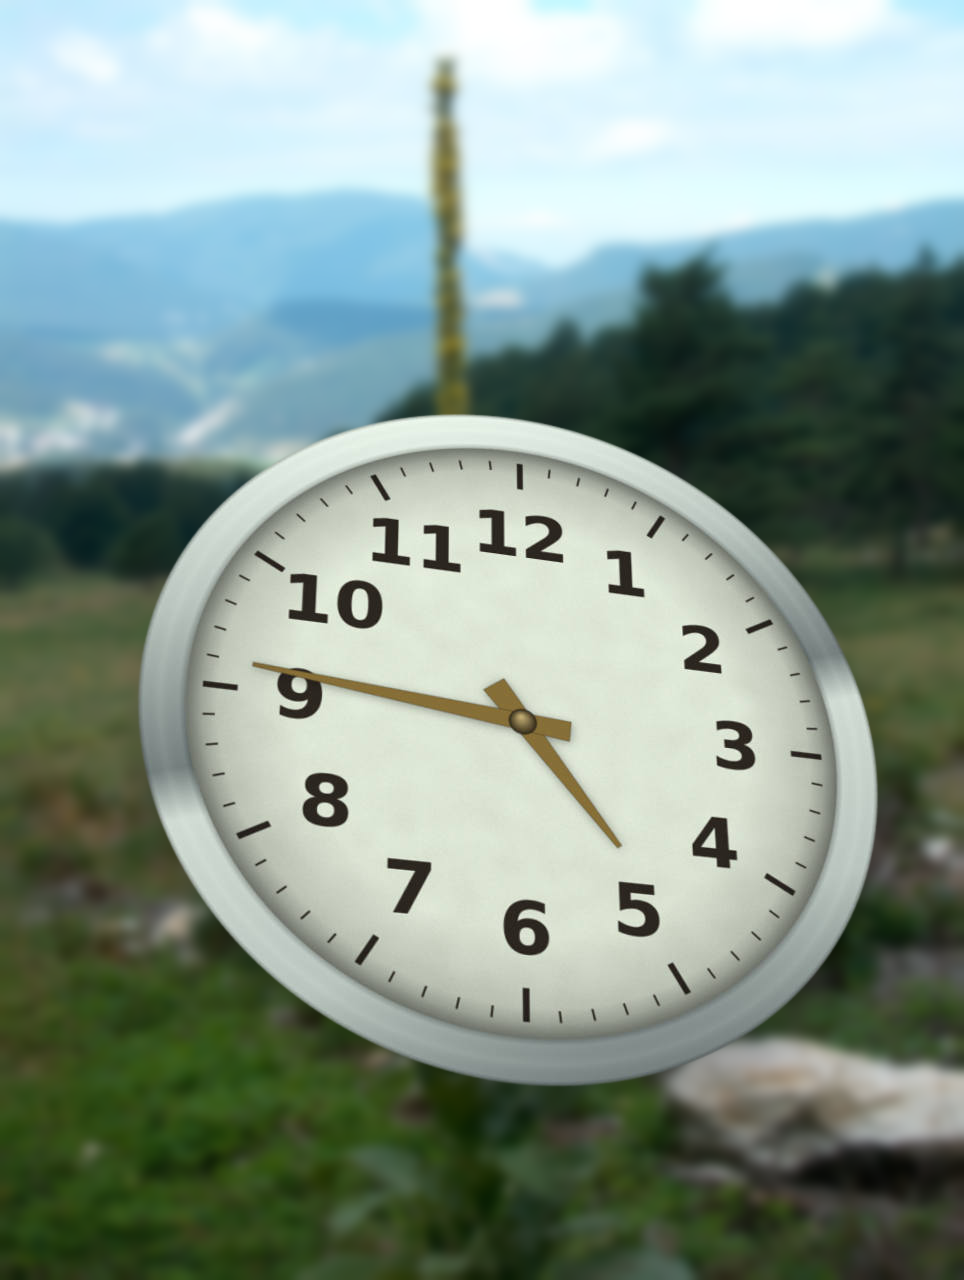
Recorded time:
{"hour": 4, "minute": 46}
